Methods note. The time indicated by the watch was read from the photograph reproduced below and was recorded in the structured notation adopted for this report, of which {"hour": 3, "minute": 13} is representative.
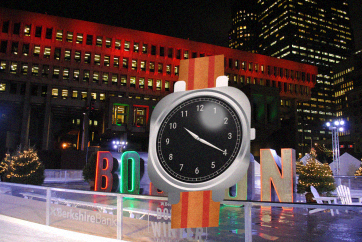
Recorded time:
{"hour": 10, "minute": 20}
